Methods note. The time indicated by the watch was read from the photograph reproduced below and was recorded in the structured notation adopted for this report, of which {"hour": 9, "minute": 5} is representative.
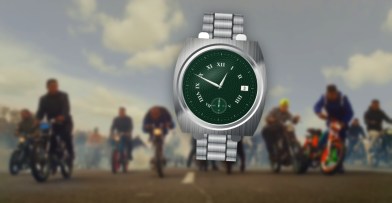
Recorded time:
{"hour": 12, "minute": 49}
